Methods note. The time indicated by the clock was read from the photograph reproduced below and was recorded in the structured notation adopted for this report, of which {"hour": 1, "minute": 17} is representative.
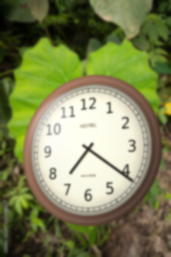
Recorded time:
{"hour": 7, "minute": 21}
